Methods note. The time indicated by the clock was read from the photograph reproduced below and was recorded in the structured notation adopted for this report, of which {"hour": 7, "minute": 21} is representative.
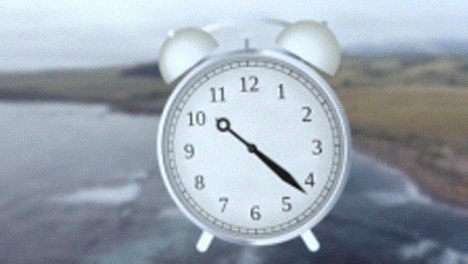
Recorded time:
{"hour": 10, "minute": 22}
